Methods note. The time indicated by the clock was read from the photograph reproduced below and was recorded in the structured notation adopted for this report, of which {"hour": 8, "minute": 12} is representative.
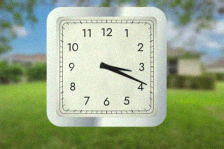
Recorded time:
{"hour": 3, "minute": 19}
